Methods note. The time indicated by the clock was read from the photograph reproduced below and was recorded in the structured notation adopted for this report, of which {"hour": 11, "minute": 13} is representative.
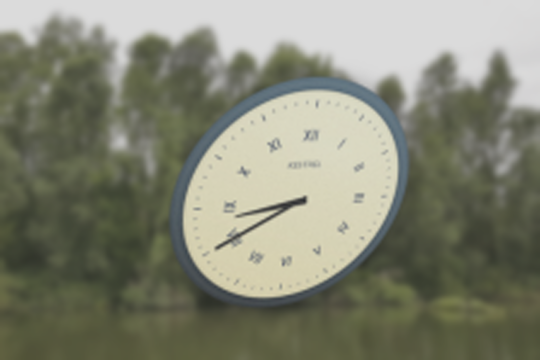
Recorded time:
{"hour": 8, "minute": 40}
